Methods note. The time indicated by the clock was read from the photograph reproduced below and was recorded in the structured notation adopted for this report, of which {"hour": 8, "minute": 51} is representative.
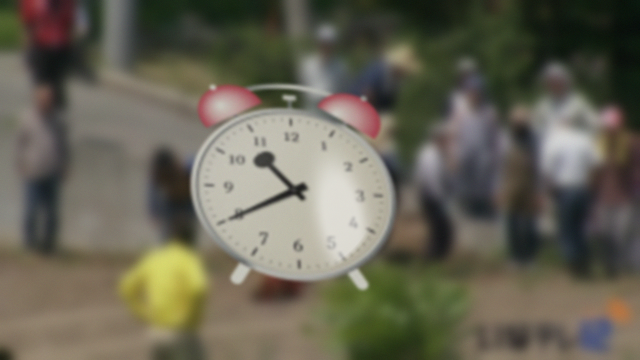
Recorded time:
{"hour": 10, "minute": 40}
